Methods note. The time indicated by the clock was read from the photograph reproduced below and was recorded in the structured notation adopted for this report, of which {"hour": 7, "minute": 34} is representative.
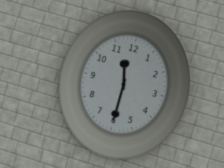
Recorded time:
{"hour": 11, "minute": 30}
